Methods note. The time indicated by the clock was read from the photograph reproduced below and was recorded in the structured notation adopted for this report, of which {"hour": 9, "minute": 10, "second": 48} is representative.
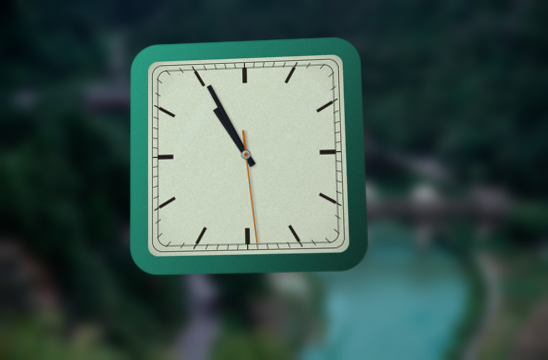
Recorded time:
{"hour": 10, "minute": 55, "second": 29}
